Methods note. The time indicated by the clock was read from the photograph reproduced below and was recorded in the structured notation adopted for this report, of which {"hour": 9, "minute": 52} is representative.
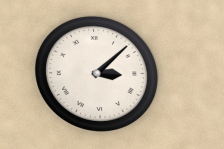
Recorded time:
{"hour": 3, "minute": 8}
